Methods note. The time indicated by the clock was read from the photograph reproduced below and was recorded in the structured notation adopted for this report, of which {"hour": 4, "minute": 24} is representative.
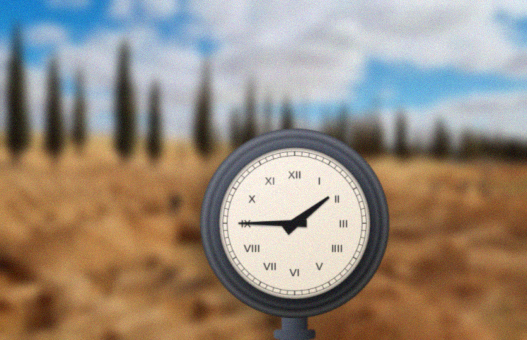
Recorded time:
{"hour": 1, "minute": 45}
